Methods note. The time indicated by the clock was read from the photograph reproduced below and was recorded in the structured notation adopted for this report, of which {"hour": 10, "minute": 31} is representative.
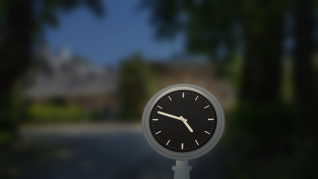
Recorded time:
{"hour": 4, "minute": 48}
